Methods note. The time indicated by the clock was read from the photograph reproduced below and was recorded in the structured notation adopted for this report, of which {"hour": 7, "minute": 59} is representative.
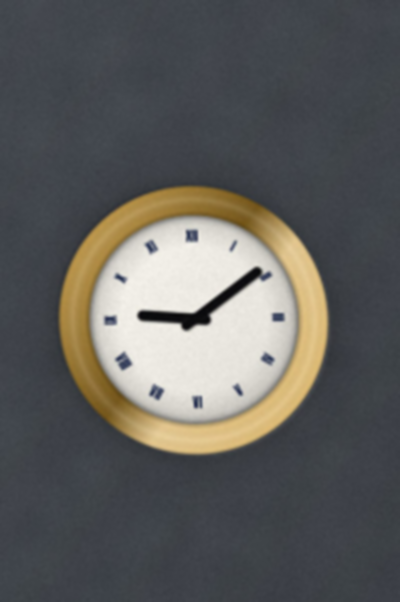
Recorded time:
{"hour": 9, "minute": 9}
